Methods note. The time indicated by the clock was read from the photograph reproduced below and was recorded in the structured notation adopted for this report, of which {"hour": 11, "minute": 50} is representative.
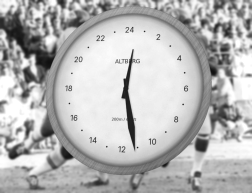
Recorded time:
{"hour": 0, "minute": 28}
